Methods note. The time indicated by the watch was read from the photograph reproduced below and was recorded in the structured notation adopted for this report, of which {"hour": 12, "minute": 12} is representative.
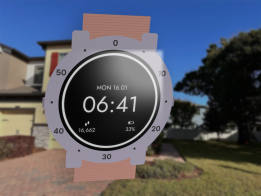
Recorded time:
{"hour": 6, "minute": 41}
